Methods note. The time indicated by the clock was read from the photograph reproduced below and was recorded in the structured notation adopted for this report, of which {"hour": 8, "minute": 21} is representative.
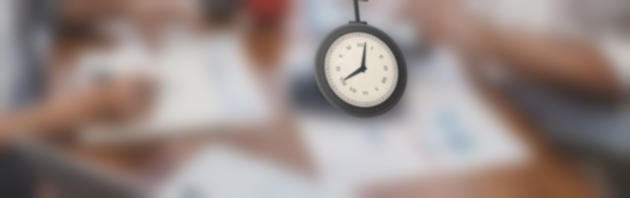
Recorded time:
{"hour": 8, "minute": 2}
